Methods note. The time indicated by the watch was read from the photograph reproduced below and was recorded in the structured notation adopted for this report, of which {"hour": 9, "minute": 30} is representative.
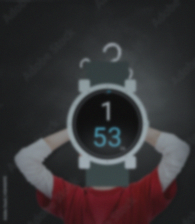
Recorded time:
{"hour": 1, "minute": 53}
